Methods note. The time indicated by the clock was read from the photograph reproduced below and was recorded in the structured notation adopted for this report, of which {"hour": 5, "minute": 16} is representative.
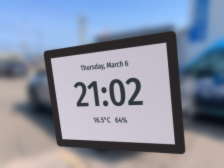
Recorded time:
{"hour": 21, "minute": 2}
